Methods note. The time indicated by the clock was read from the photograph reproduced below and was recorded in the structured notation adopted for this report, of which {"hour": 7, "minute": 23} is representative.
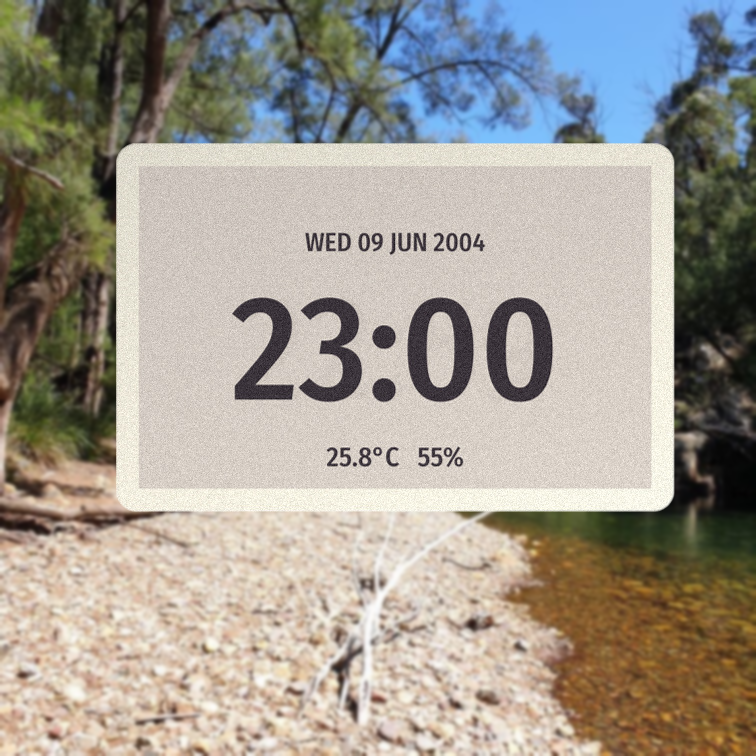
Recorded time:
{"hour": 23, "minute": 0}
